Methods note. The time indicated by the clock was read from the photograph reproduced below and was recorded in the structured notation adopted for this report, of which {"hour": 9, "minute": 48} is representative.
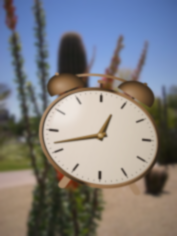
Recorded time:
{"hour": 12, "minute": 42}
